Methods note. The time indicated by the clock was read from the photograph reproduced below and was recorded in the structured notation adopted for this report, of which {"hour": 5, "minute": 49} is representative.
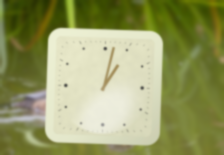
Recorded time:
{"hour": 1, "minute": 2}
